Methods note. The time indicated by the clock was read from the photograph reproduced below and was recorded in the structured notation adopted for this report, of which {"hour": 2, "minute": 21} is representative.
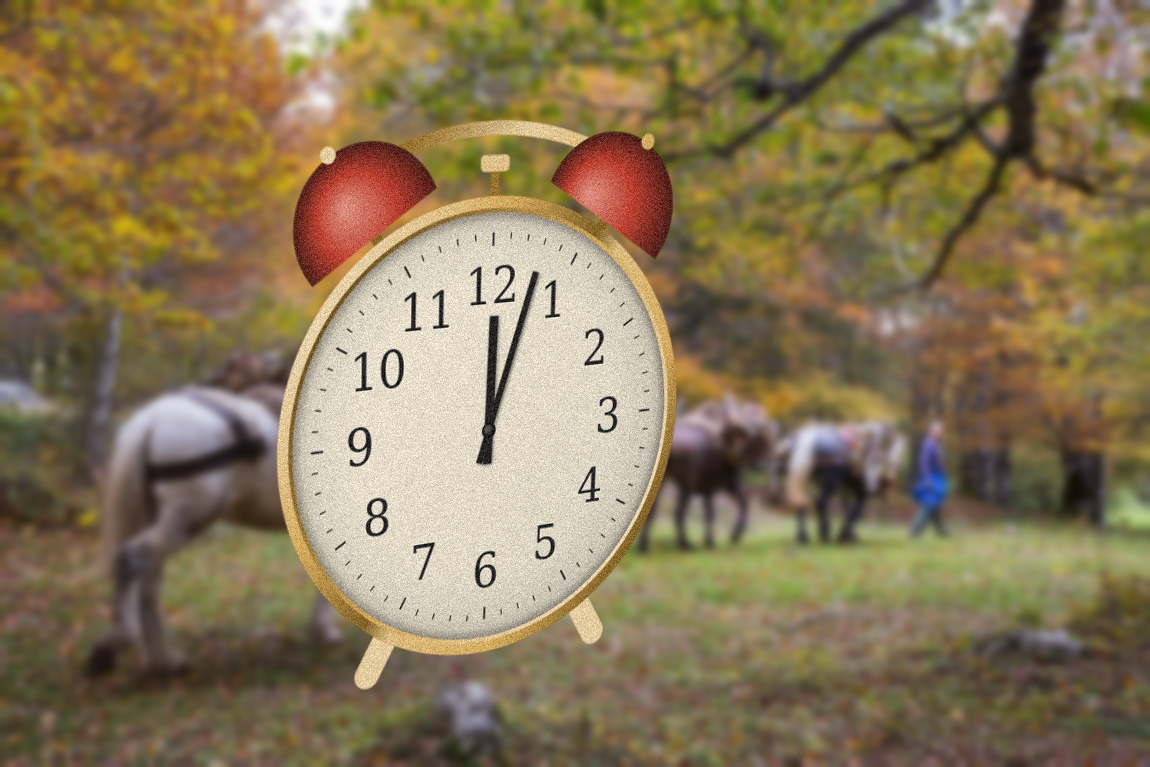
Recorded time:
{"hour": 12, "minute": 3}
